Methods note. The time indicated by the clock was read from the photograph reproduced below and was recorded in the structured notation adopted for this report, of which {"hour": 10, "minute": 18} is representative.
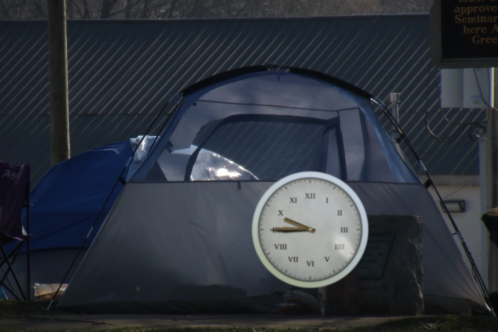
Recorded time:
{"hour": 9, "minute": 45}
